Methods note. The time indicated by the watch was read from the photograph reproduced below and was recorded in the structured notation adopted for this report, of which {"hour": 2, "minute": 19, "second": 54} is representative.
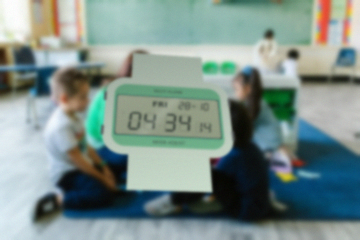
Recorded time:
{"hour": 4, "minute": 34, "second": 14}
